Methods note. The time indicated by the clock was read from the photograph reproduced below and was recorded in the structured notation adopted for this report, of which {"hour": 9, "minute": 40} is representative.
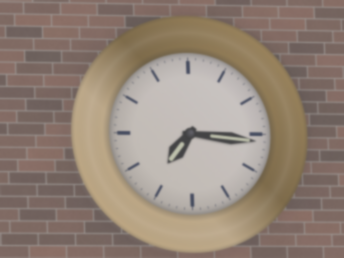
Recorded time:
{"hour": 7, "minute": 16}
